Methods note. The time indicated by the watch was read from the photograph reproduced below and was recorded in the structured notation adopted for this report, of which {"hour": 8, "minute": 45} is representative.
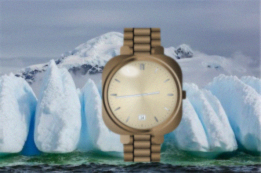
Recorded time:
{"hour": 2, "minute": 44}
